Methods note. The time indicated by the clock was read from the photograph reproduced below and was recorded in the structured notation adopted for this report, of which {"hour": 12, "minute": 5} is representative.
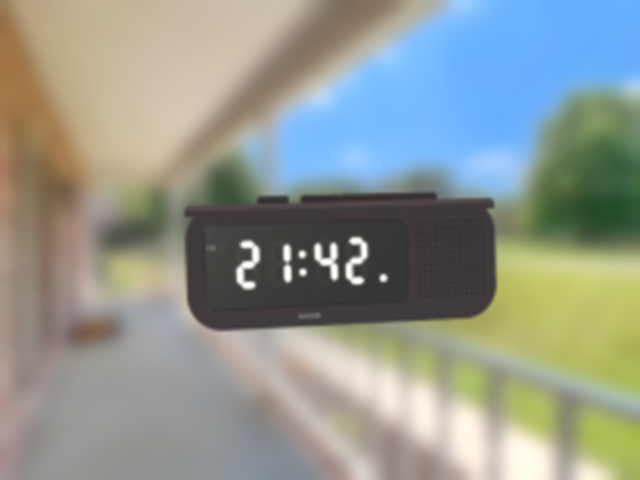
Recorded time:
{"hour": 21, "minute": 42}
